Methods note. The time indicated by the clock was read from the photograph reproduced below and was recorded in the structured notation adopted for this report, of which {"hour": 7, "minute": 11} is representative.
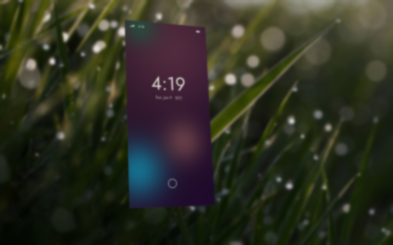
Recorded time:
{"hour": 4, "minute": 19}
